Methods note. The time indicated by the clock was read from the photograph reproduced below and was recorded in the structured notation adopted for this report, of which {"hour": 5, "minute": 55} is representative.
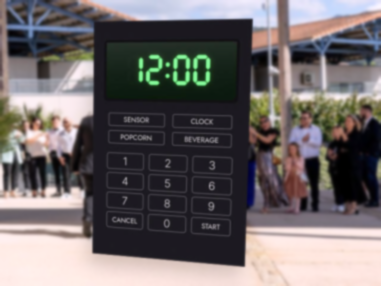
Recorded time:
{"hour": 12, "minute": 0}
